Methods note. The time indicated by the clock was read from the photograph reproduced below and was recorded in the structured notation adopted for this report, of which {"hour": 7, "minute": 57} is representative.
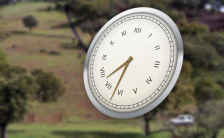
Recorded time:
{"hour": 7, "minute": 32}
